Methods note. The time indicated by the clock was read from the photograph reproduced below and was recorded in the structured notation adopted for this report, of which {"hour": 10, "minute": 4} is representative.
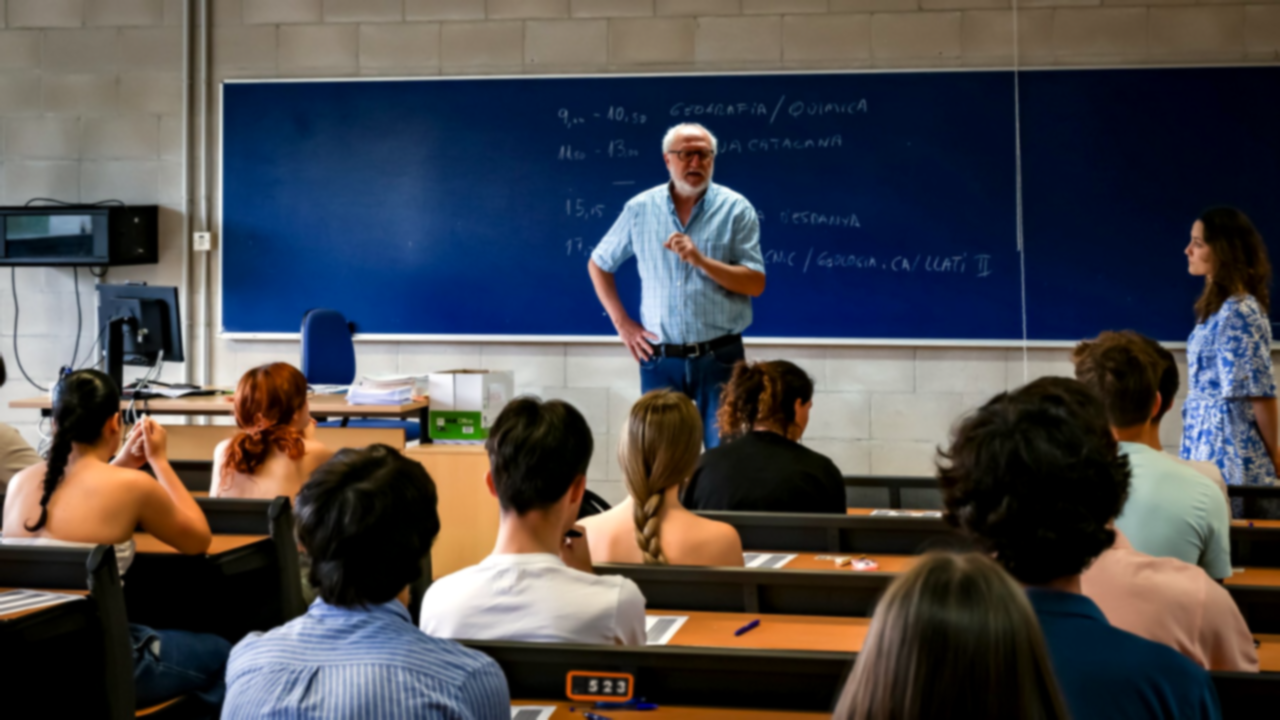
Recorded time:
{"hour": 5, "minute": 23}
